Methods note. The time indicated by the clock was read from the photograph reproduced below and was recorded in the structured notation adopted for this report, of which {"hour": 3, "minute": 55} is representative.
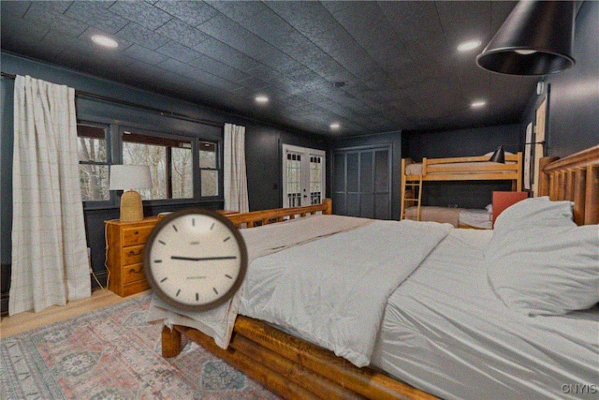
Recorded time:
{"hour": 9, "minute": 15}
